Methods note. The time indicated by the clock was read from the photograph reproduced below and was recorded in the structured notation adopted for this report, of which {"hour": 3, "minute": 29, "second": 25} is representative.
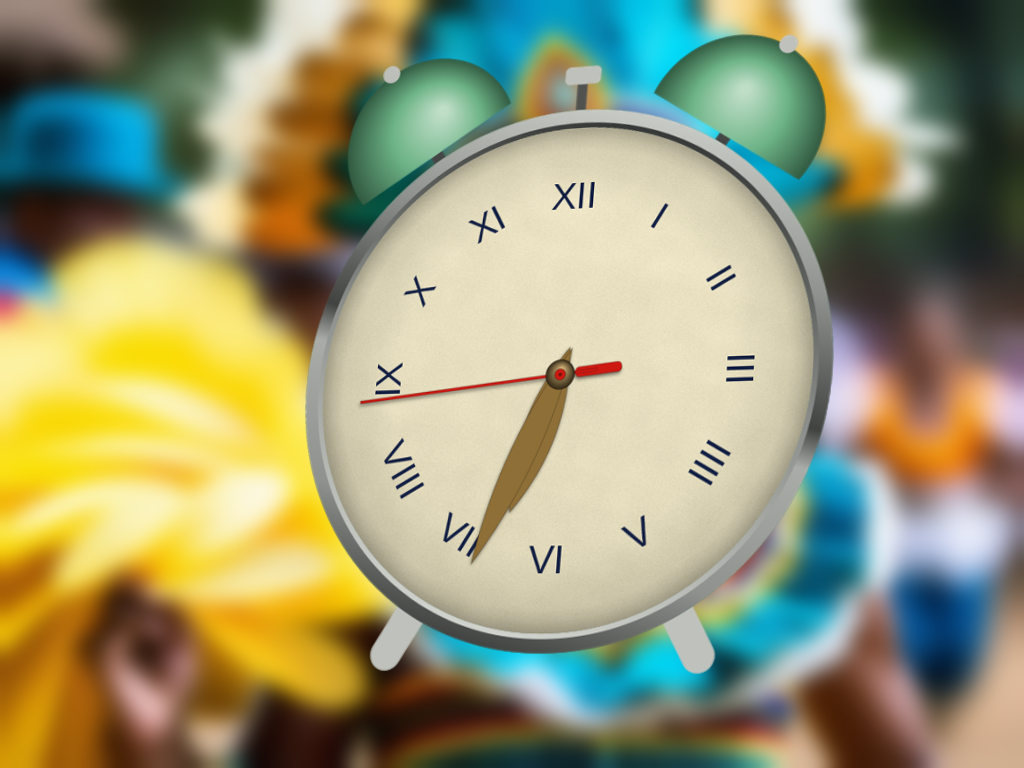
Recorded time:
{"hour": 6, "minute": 33, "second": 44}
